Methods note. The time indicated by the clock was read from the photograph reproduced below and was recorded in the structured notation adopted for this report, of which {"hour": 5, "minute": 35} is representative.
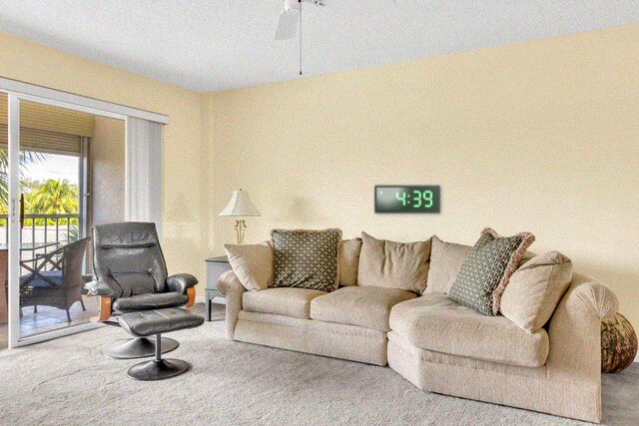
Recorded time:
{"hour": 4, "minute": 39}
